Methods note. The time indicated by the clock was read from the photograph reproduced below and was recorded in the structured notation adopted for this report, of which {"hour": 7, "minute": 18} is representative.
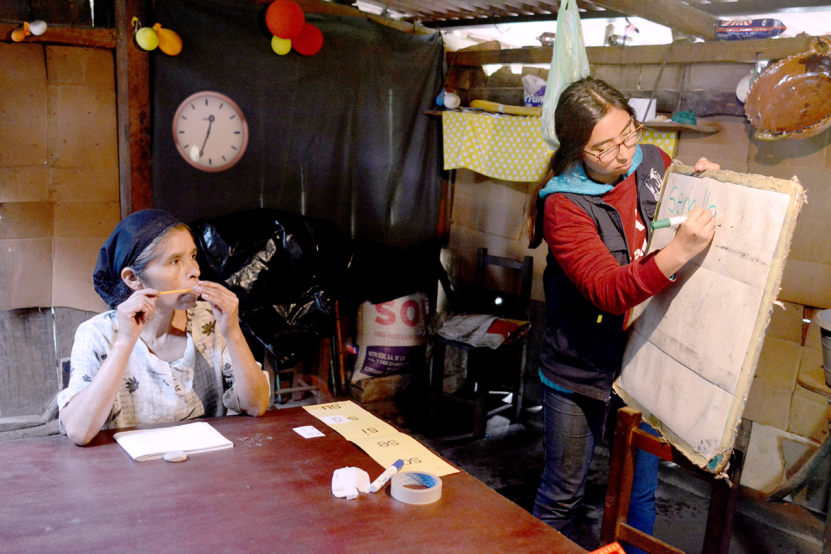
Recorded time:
{"hour": 12, "minute": 34}
